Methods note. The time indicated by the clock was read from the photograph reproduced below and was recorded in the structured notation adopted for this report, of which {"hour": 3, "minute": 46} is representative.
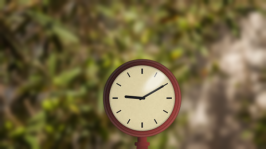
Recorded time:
{"hour": 9, "minute": 10}
